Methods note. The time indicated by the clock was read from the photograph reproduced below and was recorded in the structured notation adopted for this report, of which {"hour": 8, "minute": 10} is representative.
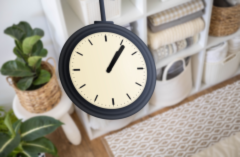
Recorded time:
{"hour": 1, "minute": 6}
